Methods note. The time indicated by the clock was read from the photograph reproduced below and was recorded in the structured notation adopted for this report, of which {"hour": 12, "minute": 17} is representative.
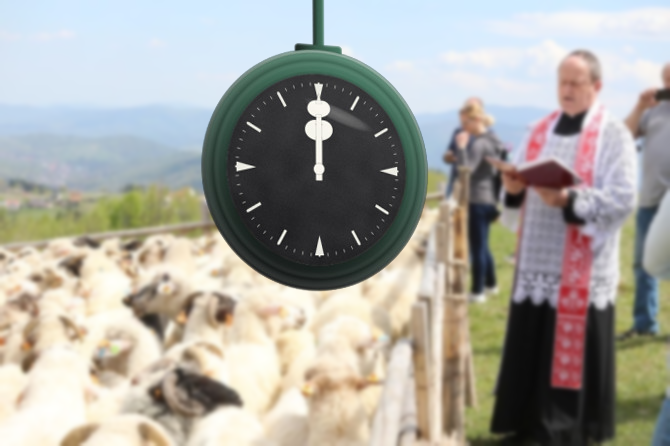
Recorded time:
{"hour": 12, "minute": 0}
